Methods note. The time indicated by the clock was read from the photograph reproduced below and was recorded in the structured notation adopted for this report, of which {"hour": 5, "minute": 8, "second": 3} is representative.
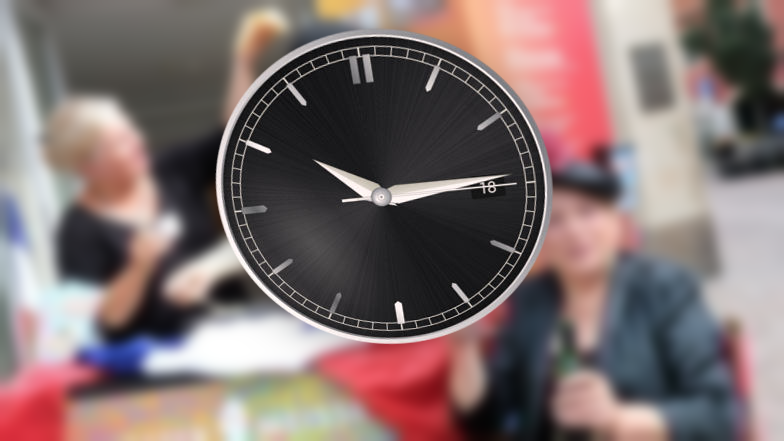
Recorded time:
{"hour": 10, "minute": 14, "second": 15}
